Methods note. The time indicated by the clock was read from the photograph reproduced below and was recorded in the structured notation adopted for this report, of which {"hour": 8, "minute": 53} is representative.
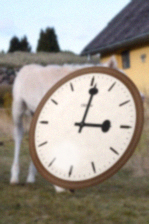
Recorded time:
{"hour": 3, "minute": 1}
